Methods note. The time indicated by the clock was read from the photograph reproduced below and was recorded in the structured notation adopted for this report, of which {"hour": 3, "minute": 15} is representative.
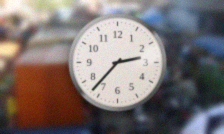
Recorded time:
{"hour": 2, "minute": 37}
